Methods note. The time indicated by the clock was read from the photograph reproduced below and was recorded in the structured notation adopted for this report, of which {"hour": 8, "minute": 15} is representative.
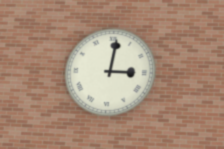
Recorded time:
{"hour": 3, "minute": 1}
